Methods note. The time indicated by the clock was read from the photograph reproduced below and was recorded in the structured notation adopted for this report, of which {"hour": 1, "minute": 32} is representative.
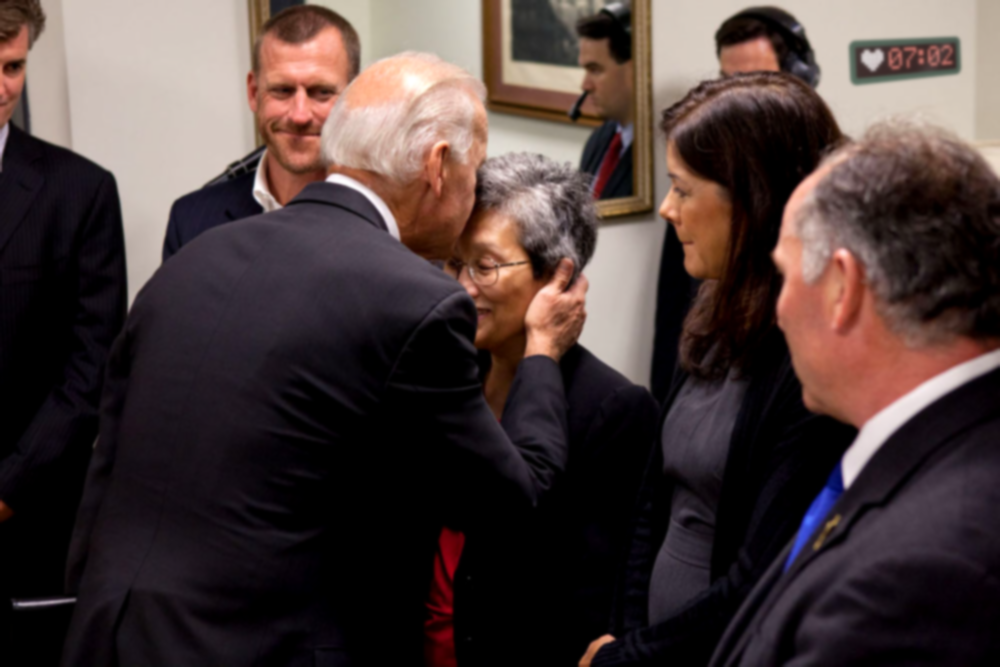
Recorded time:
{"hour": 7, "minute": 2}
